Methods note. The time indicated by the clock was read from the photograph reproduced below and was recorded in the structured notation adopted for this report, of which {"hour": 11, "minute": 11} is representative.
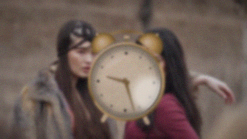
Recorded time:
{"hour": 9, "minute": 27}
